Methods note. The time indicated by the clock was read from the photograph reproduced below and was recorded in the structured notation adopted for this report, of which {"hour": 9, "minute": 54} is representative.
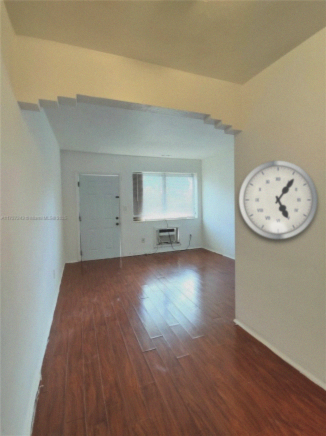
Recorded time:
{"hour": 5, "minute": 6}
